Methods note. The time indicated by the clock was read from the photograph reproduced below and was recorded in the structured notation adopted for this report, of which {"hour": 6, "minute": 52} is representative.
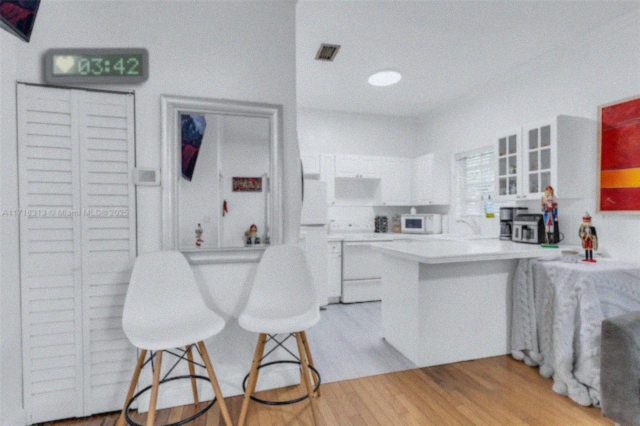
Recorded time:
{"hour": 3, "minute": 42}
